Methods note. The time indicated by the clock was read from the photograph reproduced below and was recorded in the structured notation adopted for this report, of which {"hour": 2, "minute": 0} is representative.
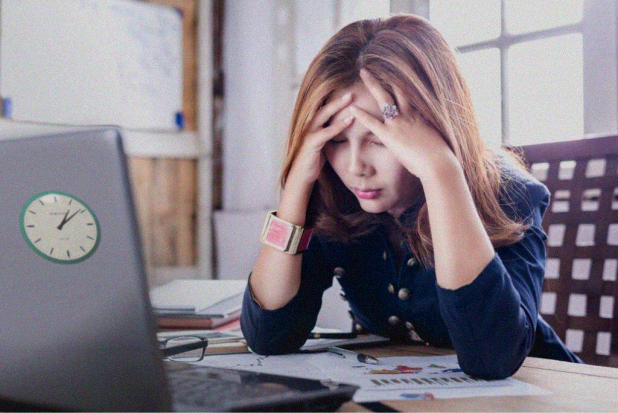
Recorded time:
{"hour": 1, "minute": 9}
